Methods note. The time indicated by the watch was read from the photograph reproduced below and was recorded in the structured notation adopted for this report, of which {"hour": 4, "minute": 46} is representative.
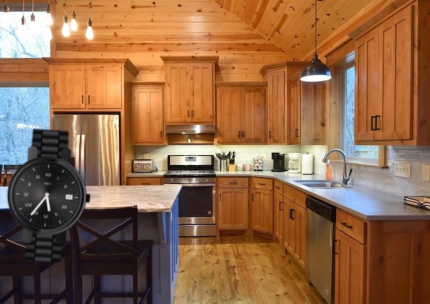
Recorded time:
{"hour": 5, "minute": 36}
